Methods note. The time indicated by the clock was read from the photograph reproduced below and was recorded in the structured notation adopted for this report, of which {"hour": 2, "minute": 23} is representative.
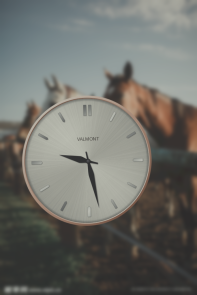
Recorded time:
{"hour": 9, "minute": 28}
